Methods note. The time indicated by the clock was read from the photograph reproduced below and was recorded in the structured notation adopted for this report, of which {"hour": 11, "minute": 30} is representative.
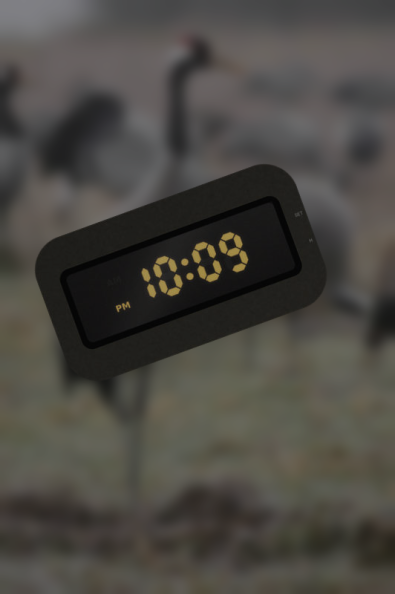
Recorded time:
{"hour": 10, "minute": 9}
